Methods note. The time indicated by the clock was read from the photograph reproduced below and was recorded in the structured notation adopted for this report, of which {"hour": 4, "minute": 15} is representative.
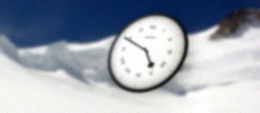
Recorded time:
{"hour": 4, "minute": 49}
